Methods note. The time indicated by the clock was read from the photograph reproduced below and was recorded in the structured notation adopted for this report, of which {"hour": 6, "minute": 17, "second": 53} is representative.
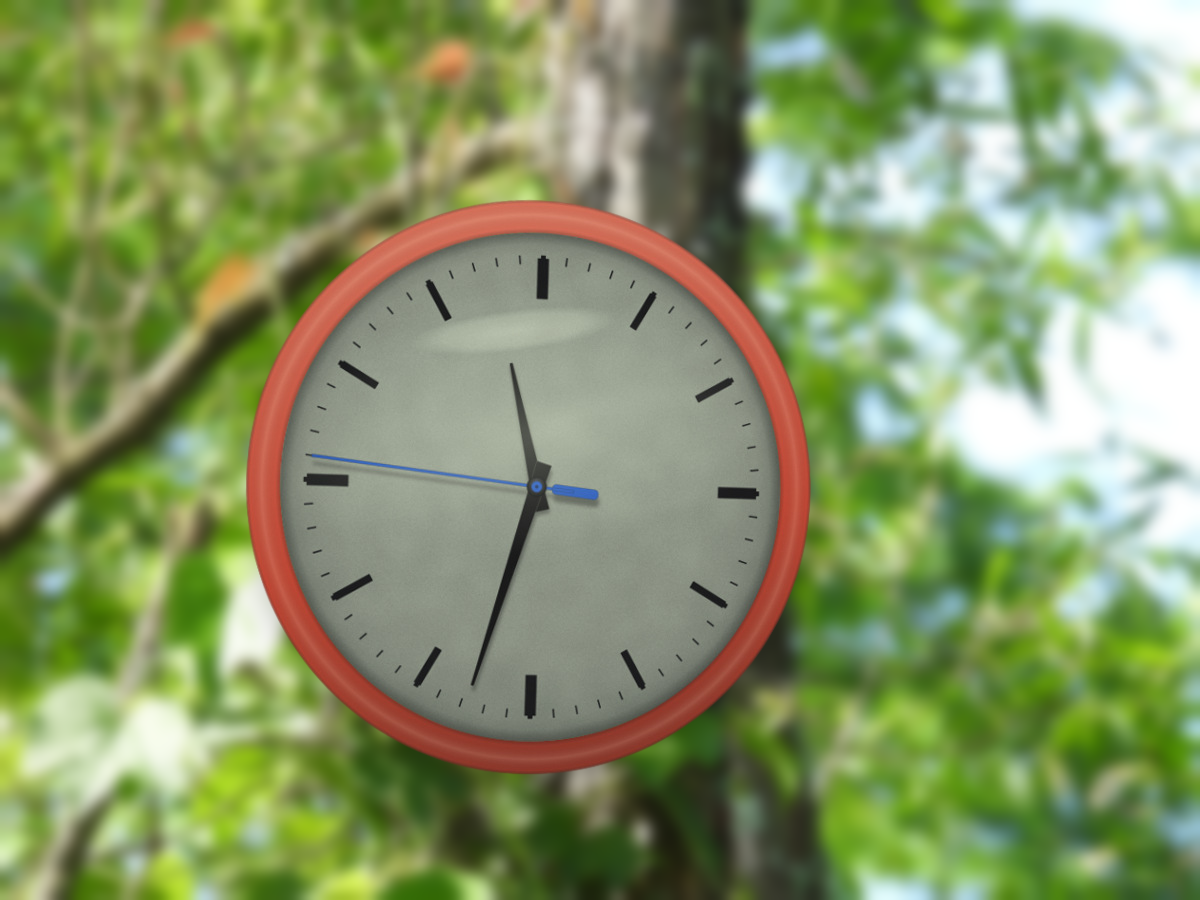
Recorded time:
{"hour": 11, "minute": 32, "second": 46}
